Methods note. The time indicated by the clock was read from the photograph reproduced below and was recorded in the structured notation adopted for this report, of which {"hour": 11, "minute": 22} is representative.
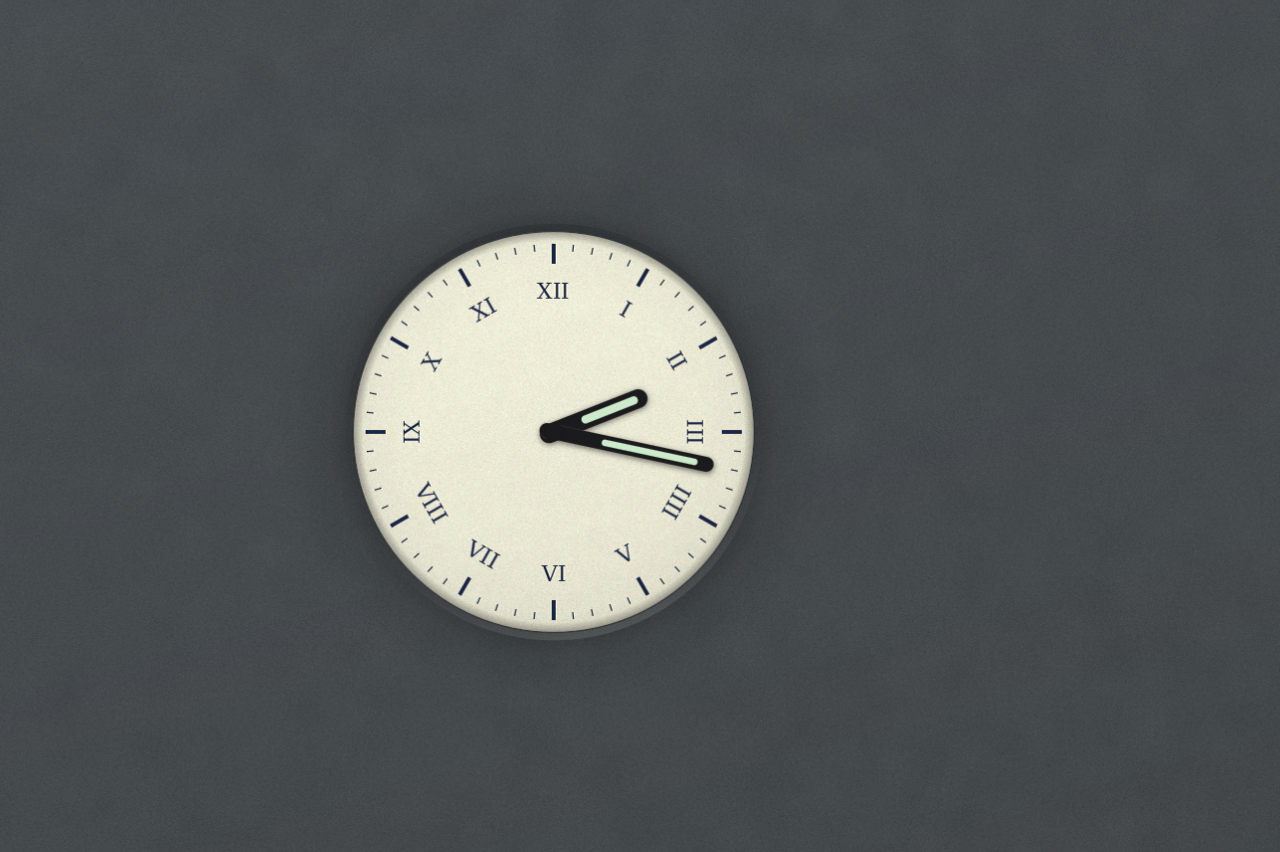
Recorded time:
{"hour": 2, "minute": 17}
